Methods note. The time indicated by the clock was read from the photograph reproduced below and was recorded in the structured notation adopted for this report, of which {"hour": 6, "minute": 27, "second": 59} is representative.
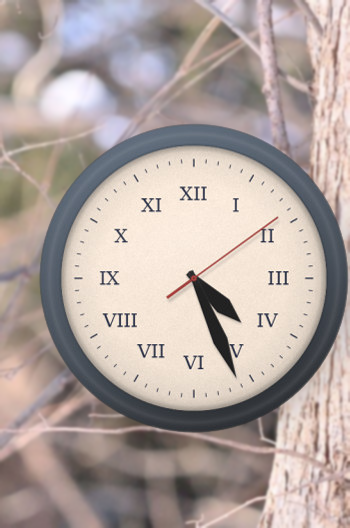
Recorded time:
{"hour": 4, "minute": 26, "second": 9}
